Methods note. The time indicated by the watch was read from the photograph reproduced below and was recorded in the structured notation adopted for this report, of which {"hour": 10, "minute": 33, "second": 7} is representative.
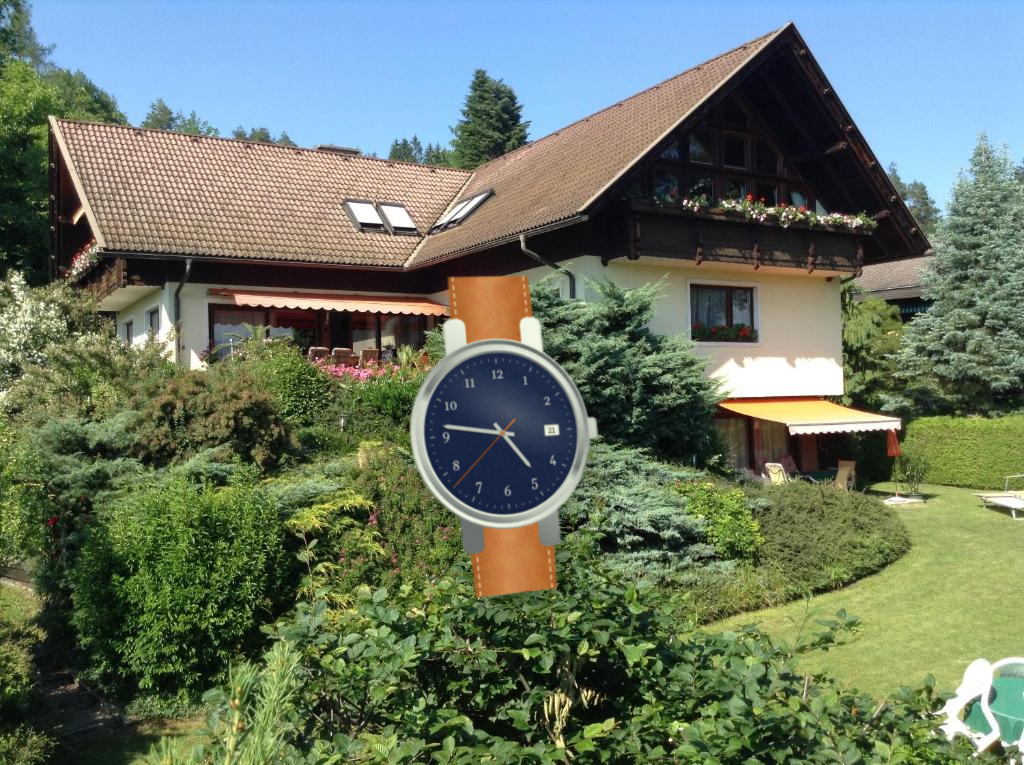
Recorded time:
{"hour": 4, "minute": 46, "second": 38}
